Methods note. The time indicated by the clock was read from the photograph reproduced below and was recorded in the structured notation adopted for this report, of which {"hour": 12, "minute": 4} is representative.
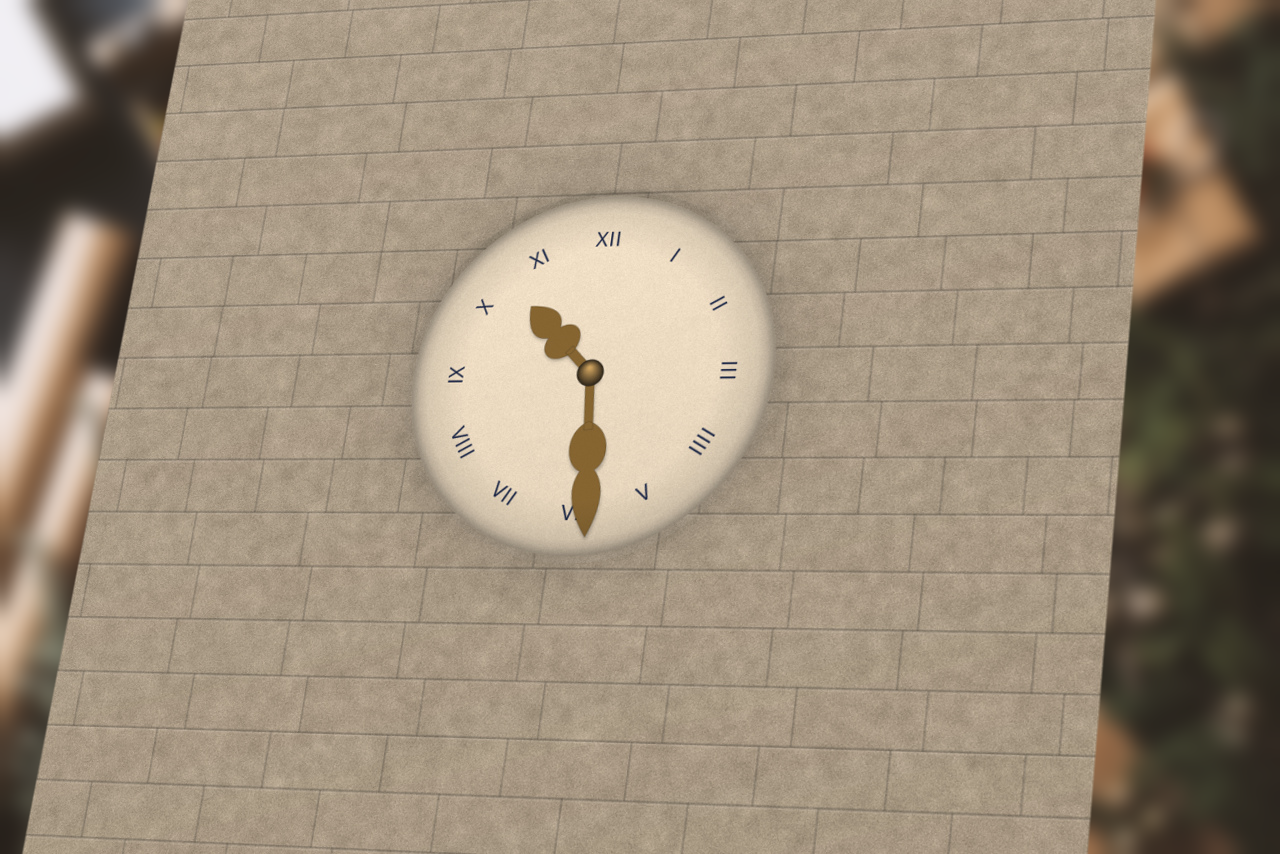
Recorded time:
{"hour": 10, "minute": 29}
